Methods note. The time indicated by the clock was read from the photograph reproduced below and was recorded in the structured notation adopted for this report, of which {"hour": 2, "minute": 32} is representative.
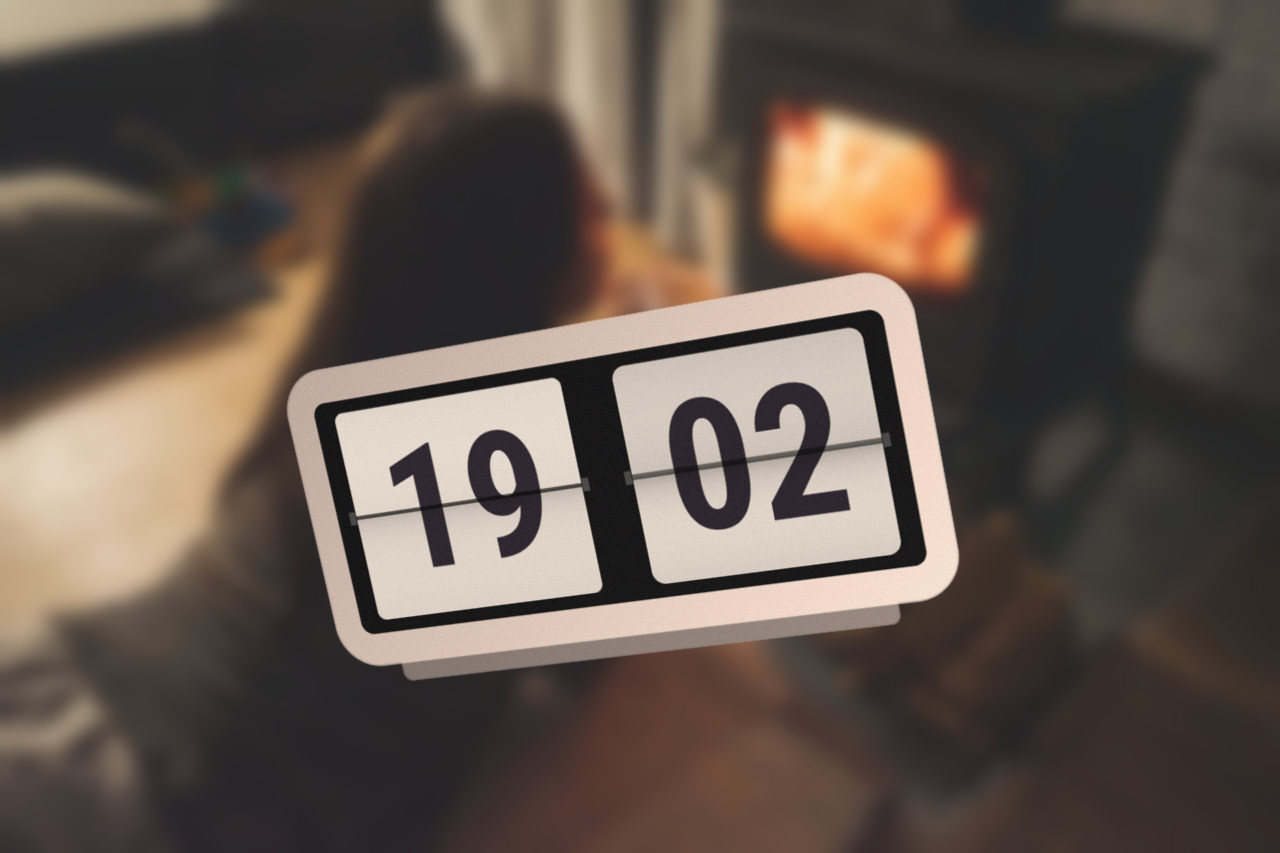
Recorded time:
{"hour": 19, "minute": 2}
